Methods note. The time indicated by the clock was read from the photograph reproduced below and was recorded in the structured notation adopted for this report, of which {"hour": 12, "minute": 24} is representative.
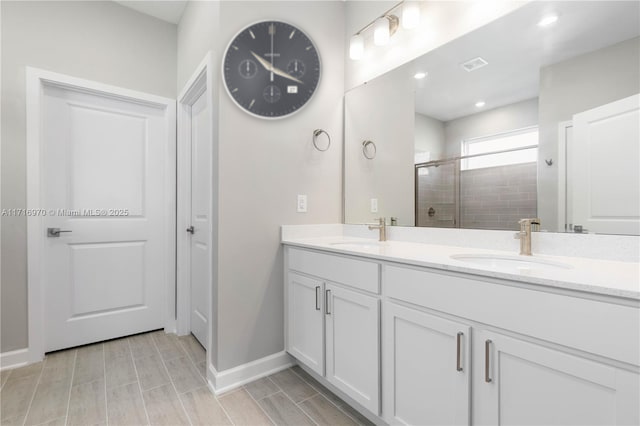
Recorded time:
{"hour": 10, "minute": 19}
